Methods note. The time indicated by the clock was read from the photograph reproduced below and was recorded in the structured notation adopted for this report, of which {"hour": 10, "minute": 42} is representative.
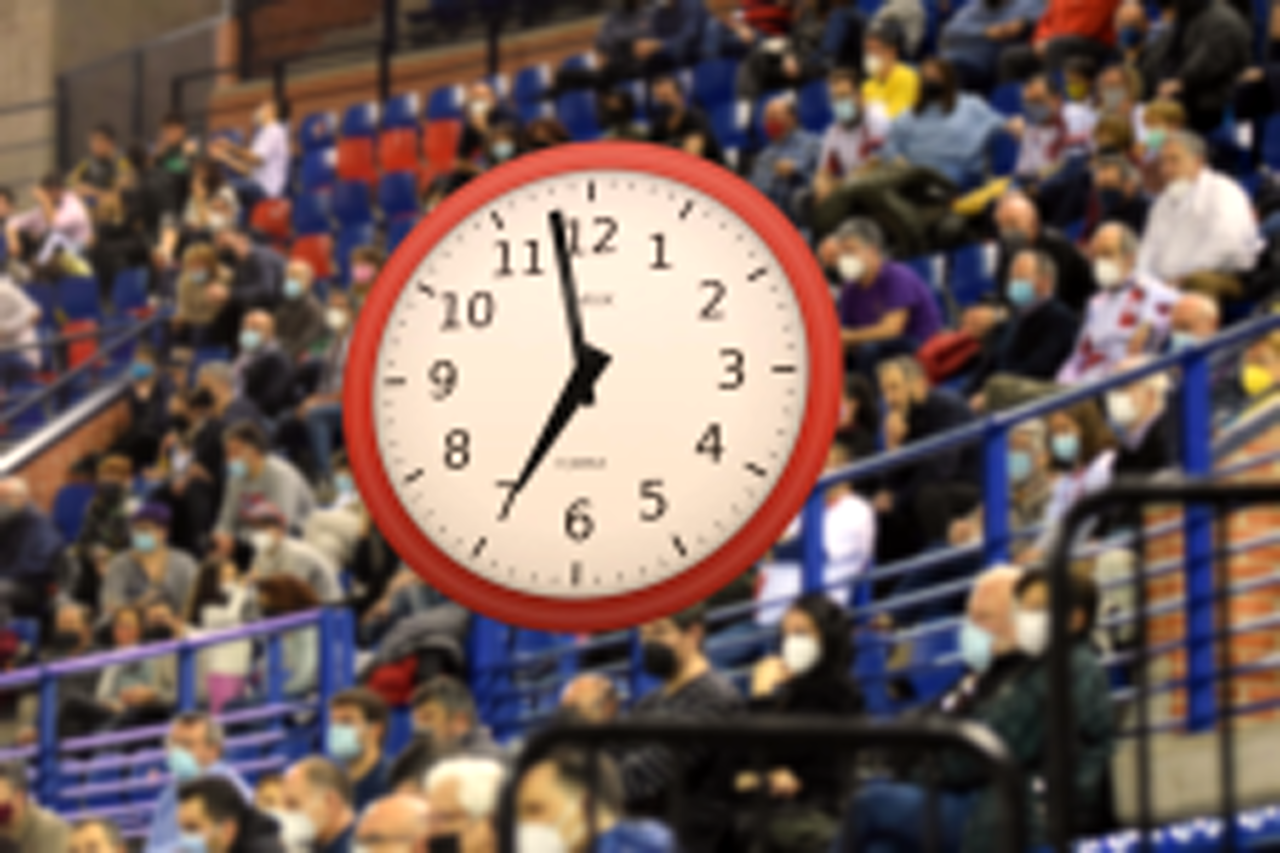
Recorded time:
{"hour": 6, "minute": 58}
